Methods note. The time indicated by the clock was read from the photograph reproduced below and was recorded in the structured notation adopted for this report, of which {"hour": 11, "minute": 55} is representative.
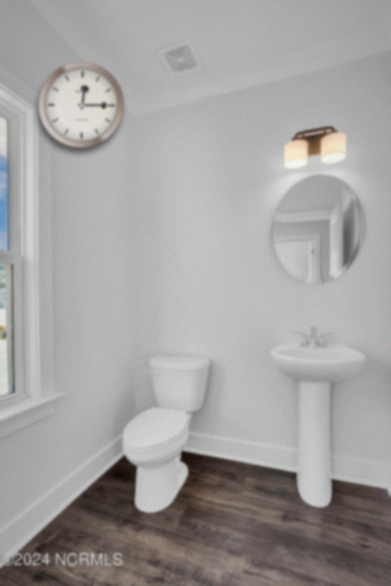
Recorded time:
{"hour": 12, "minute": 15}
